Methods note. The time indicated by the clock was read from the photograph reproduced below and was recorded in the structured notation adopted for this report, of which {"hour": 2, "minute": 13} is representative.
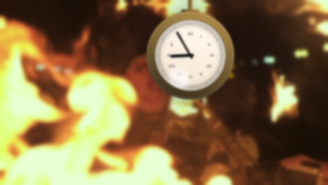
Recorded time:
{"hour": 8, "minute": 55}
